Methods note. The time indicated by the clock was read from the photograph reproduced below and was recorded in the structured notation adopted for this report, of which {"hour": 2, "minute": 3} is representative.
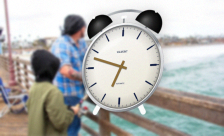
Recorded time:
{"hour": 6, "minute": 48}
